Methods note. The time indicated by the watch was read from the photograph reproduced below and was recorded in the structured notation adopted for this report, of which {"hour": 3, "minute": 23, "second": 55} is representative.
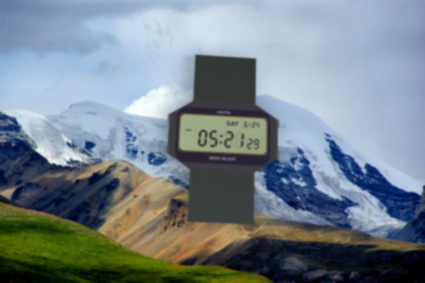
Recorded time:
{"hour": 5, "minute": 21, "second": 29}
